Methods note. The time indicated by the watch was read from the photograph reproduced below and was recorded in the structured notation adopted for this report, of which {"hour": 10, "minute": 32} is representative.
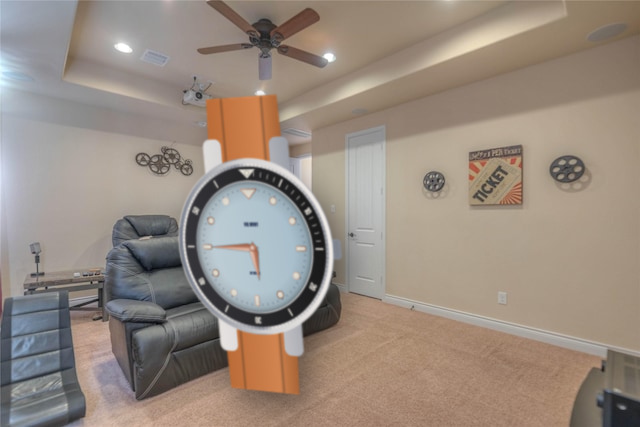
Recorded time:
{"hour": 5, "minute": 45}
